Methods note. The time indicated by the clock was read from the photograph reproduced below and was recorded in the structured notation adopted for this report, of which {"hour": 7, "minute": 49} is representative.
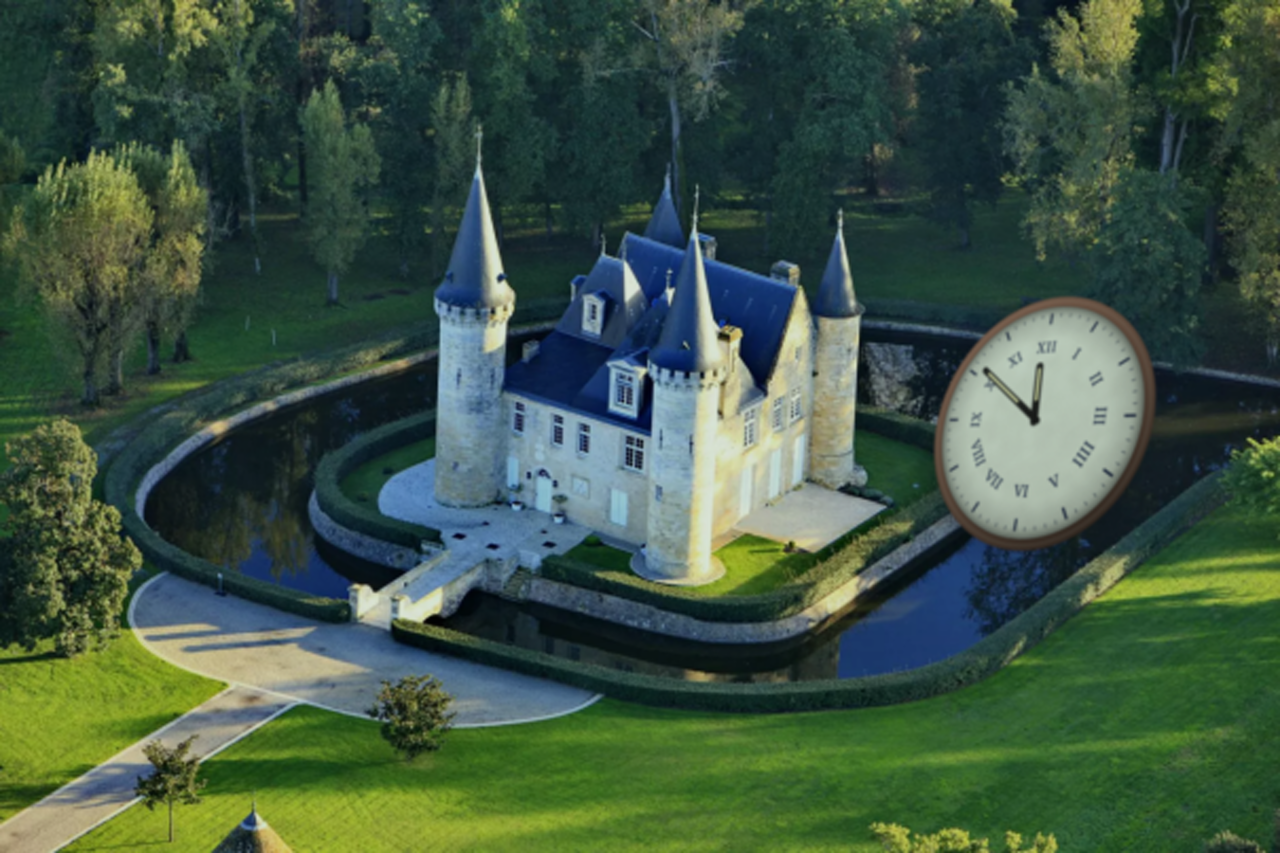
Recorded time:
{"hour": 11, "minute": 51}
